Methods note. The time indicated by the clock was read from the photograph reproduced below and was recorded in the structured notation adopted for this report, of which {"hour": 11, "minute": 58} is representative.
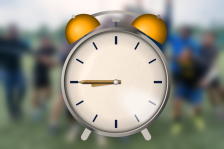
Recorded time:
{"hour": 8, "minute": 45}
